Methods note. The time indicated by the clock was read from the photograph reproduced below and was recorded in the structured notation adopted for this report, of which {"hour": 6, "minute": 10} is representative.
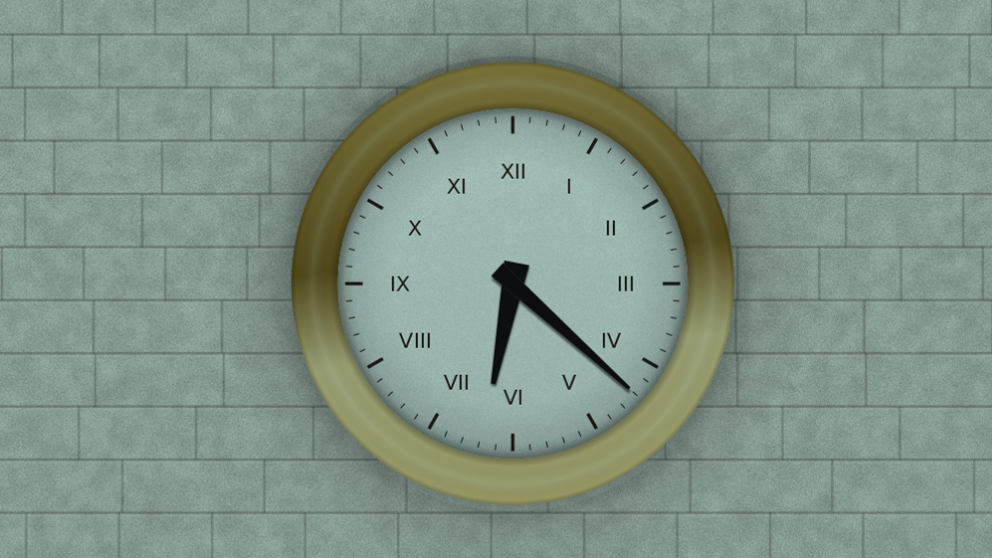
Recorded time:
{"hour": 6, "minute": 22}
